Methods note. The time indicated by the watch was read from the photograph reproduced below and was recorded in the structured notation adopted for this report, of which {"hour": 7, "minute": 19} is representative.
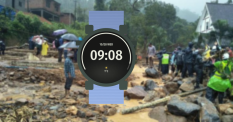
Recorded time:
{"hour": 9, "minute": 8}
